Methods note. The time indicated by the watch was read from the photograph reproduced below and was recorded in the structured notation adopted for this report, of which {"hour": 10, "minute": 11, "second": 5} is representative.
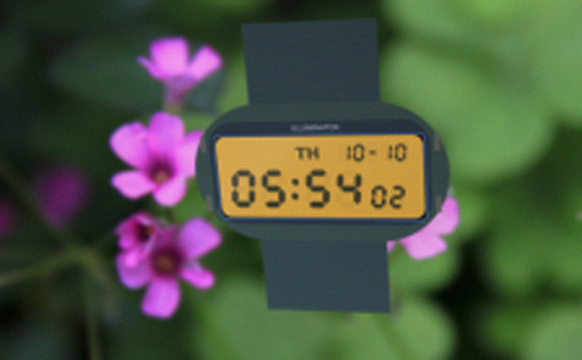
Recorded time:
{"hour": 5, "minute": 54, "second": 2}
